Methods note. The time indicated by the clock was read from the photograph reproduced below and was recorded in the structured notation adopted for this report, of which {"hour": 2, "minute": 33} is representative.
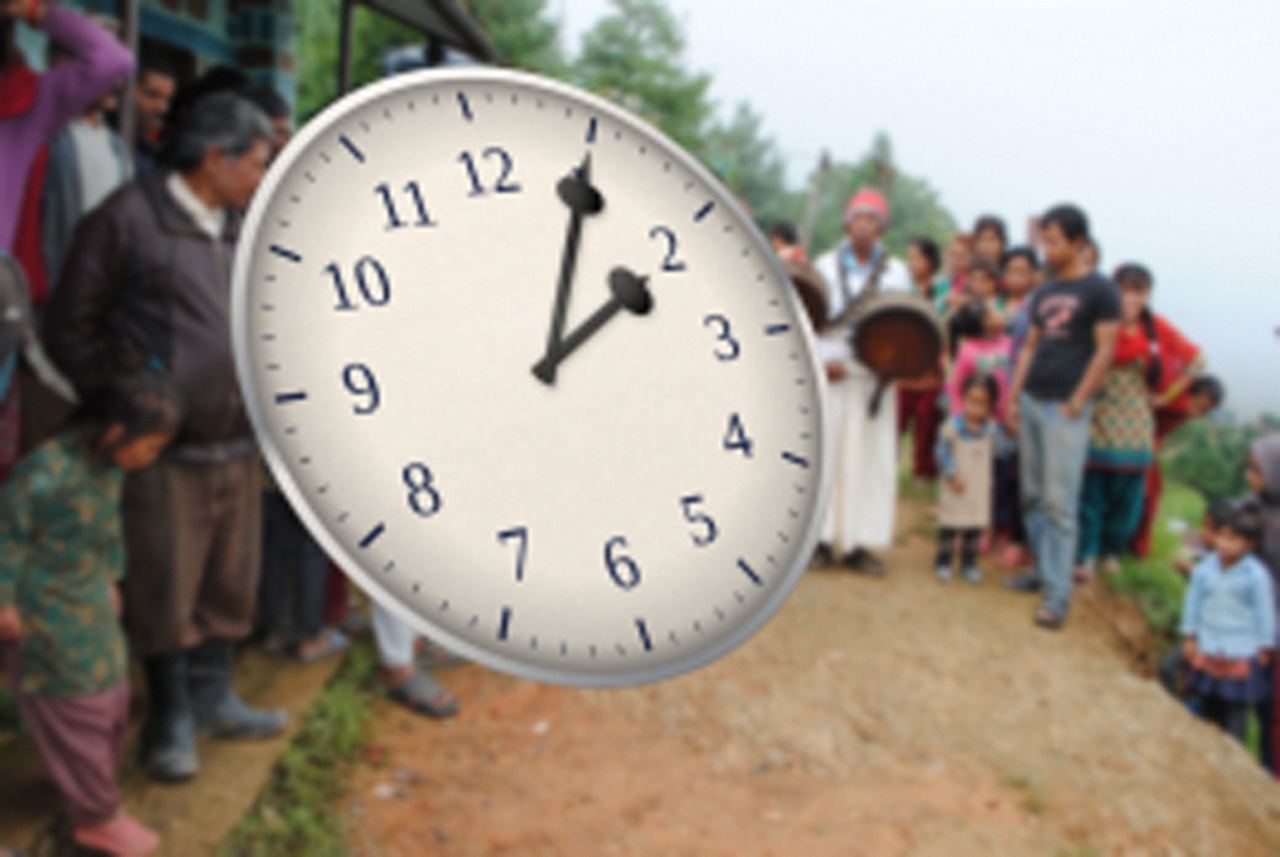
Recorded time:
{"hour": 2, "minute": 5}
